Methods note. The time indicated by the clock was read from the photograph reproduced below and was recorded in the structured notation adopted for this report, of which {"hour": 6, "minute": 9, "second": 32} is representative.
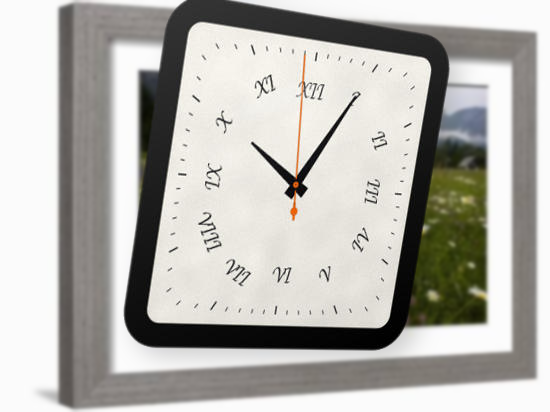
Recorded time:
{"hour": 10, "minute": 4, "second": 59}
